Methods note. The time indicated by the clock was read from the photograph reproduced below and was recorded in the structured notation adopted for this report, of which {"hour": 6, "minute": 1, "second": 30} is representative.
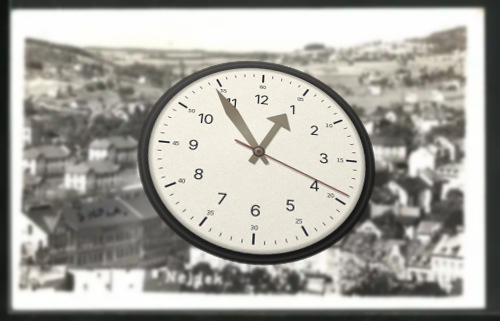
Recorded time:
{"hour": 12, "minute": 54, "second": 19}
